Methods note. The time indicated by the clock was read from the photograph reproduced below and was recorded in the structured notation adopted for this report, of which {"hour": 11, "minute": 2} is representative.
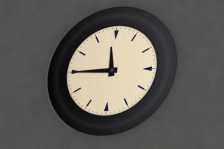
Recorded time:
{"hour": 11, "minute": 45}
